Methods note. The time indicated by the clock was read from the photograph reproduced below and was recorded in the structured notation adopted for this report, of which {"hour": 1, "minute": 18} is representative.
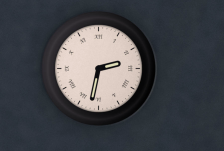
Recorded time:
{"hour": 2, "minute": 32}
